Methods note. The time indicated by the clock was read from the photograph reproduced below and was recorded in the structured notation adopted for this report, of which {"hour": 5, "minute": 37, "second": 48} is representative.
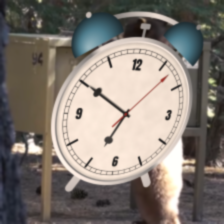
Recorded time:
{"hour": 6, "minute": 50, "second": 7}
